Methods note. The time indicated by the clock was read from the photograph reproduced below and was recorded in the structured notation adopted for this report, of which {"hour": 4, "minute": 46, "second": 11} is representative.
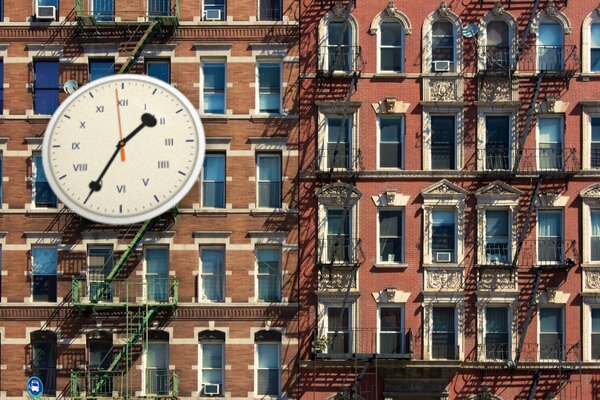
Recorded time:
{"hour": 1, "minute": 34, "second": 59}
